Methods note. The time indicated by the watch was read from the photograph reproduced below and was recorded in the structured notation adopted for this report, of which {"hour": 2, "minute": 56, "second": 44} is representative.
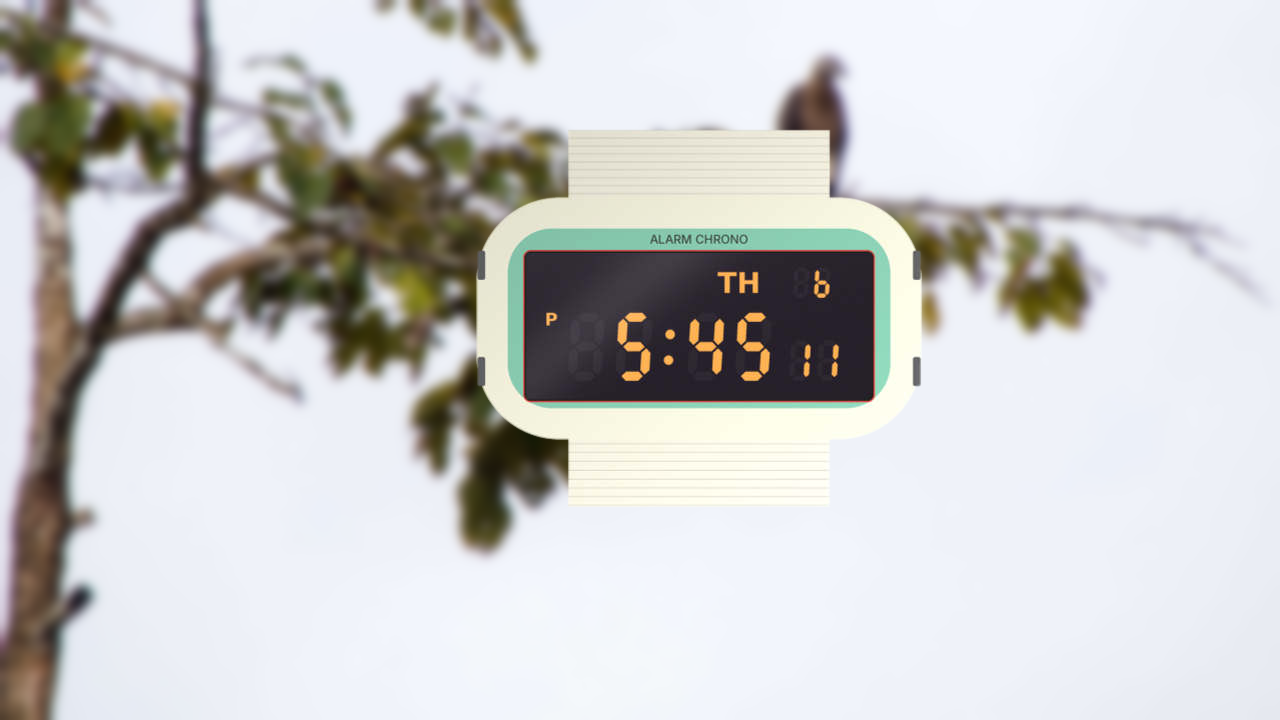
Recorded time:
{"hour": 5, "minute": 45, "second": 11}
